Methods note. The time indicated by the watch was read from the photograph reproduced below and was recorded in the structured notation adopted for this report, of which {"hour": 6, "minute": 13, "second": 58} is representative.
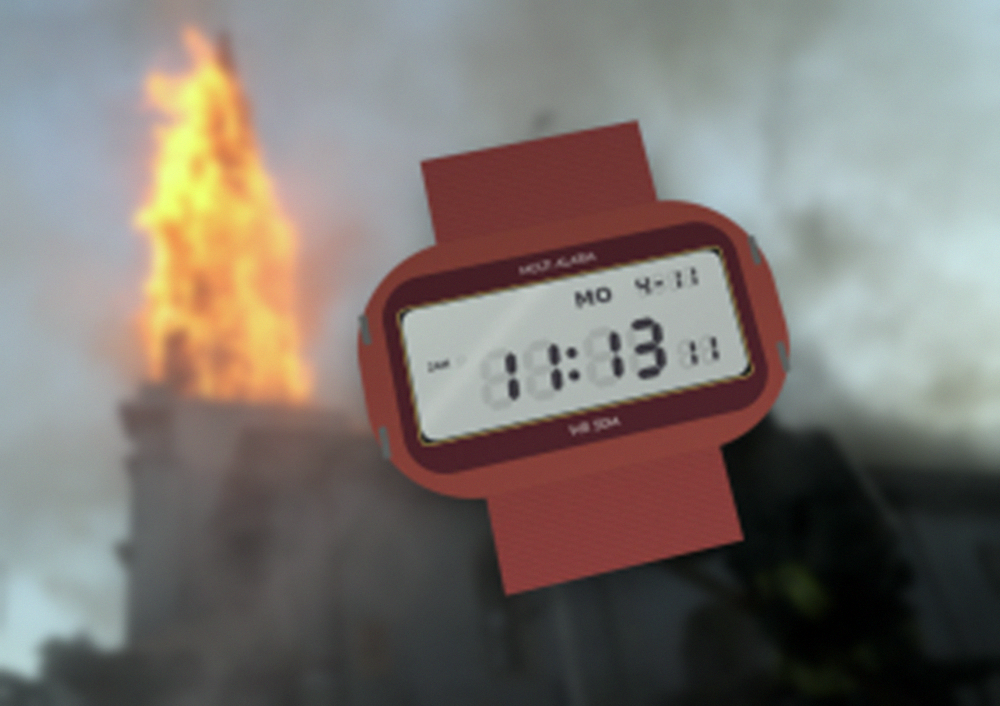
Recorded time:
{"hour": 11, "minute": 13, "second": 11}
